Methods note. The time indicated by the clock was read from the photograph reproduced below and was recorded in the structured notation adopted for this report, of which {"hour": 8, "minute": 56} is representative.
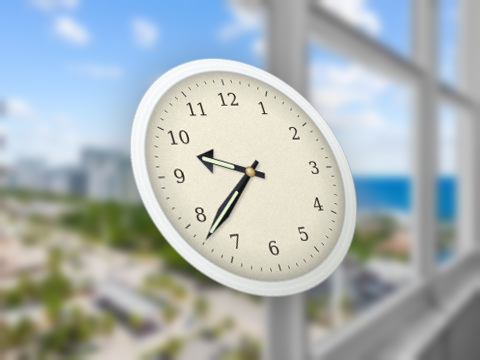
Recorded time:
{"hour": 9, "minute": 38}
